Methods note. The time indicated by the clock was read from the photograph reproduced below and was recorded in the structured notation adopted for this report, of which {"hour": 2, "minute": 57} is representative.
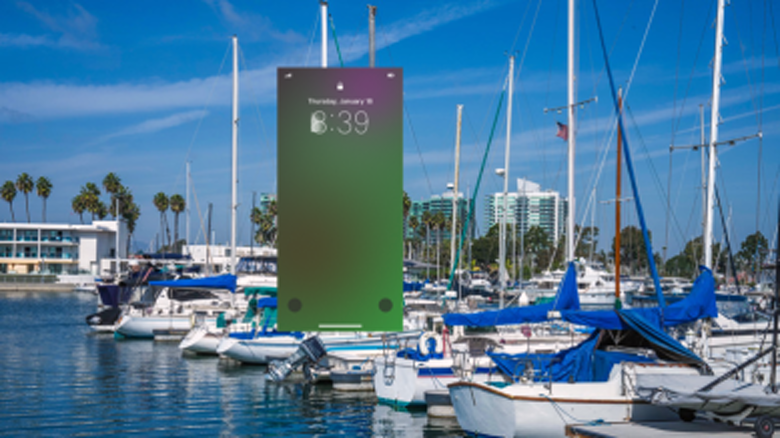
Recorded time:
{"hour": 8, "minute": 39}
